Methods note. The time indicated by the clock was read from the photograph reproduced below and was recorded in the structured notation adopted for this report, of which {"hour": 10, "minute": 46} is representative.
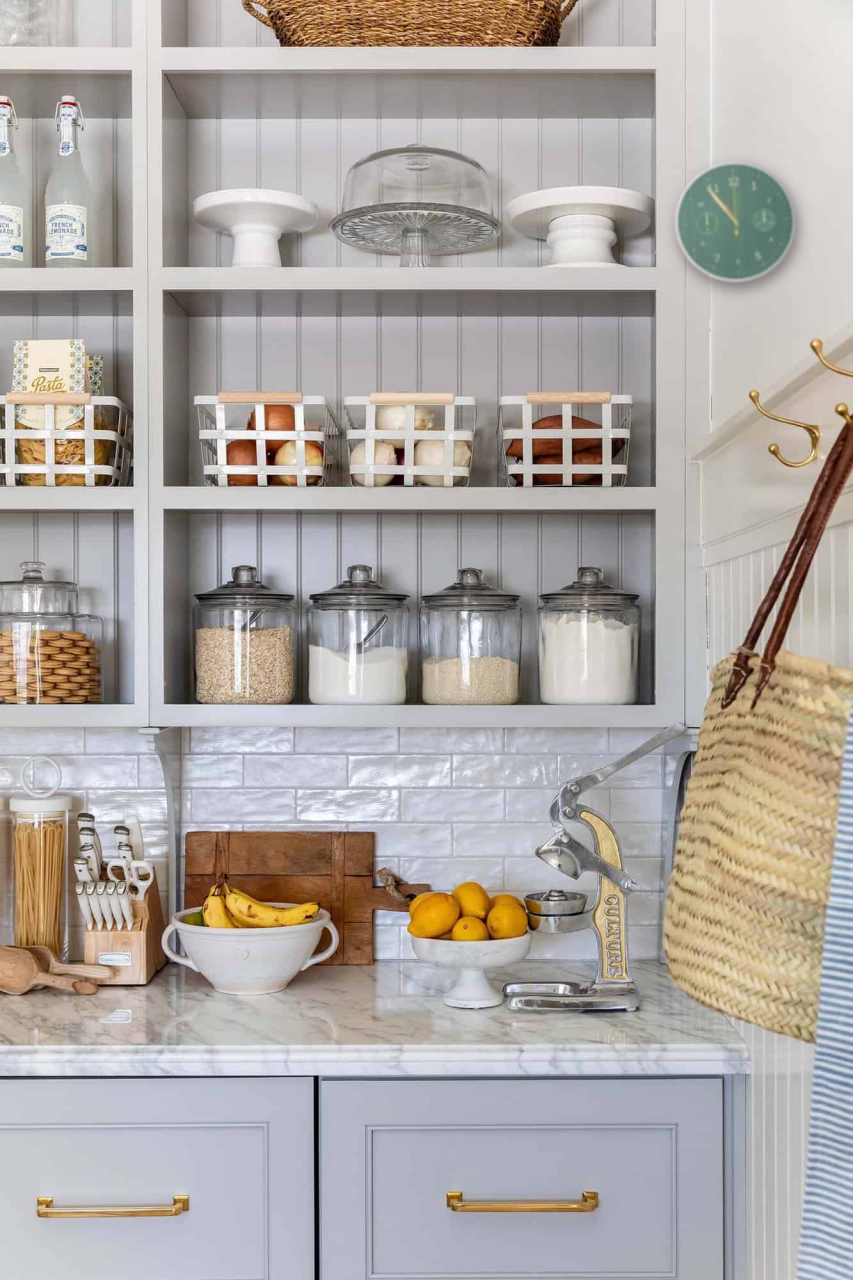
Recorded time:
{"hour": 10, "minute": 54}
